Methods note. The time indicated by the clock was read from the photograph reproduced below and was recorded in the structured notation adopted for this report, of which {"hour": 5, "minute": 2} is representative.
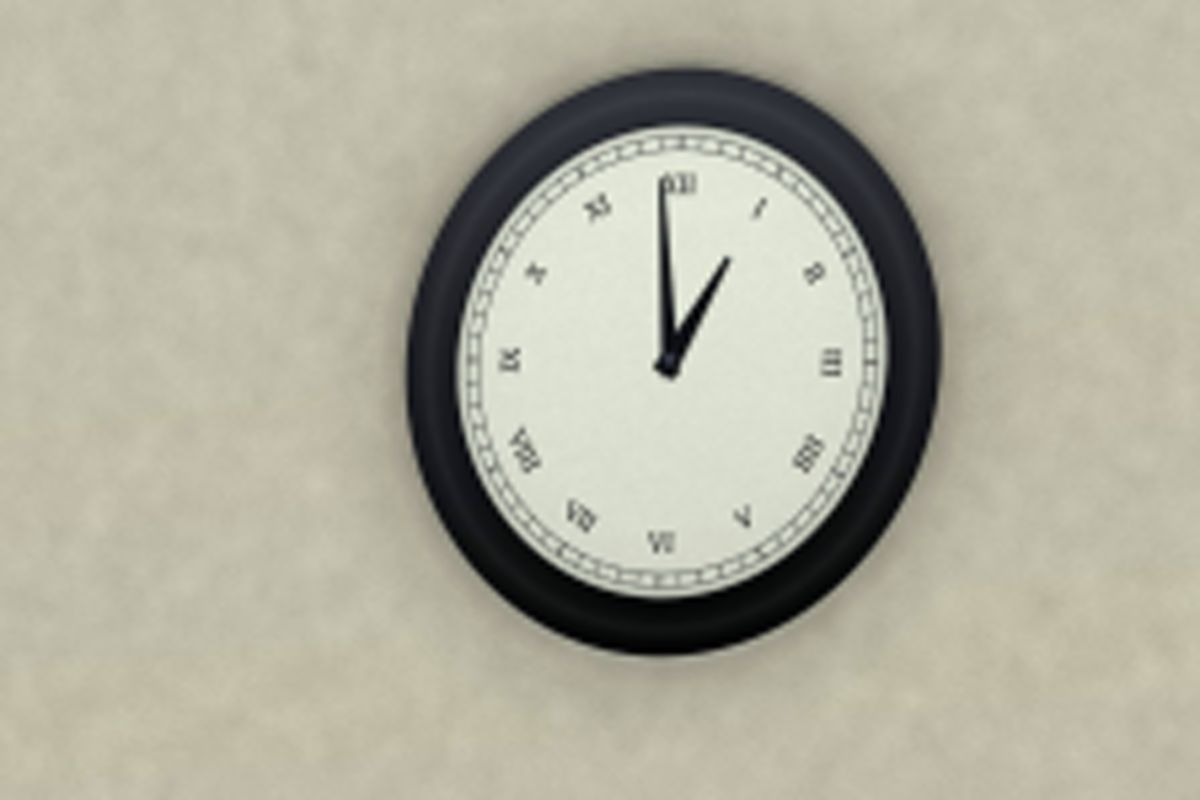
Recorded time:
{"hour": 12, "minute": 59}
